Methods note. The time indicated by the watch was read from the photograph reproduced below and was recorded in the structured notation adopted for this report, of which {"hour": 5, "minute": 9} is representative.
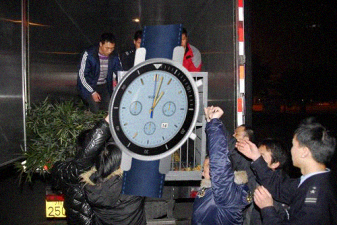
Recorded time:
{"hour": 1, "minute": 2}
